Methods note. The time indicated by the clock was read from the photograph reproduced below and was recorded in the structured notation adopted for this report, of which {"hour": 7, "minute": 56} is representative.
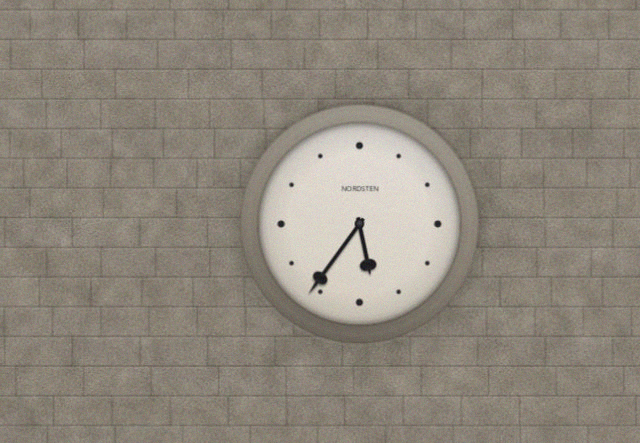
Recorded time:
{"hour": 5, "minute": 36}
